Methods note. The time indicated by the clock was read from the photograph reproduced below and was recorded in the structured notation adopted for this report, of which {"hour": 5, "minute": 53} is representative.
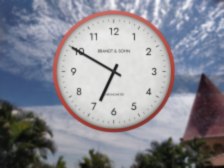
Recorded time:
{"hour": 6, "minute": 50}
